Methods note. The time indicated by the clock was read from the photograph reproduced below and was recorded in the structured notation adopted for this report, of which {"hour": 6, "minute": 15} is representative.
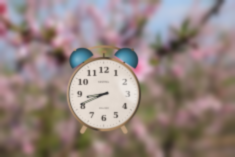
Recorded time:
{"hour": 8, "minute": 41}
